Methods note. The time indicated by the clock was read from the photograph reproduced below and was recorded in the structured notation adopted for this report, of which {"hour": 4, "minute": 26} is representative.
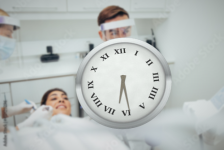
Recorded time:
{"hour": 6, "minute": 29}
